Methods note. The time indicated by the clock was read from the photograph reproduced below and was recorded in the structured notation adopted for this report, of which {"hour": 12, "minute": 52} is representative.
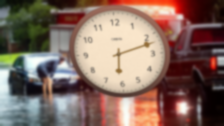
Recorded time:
{"hour": 6, "minute": 12}
